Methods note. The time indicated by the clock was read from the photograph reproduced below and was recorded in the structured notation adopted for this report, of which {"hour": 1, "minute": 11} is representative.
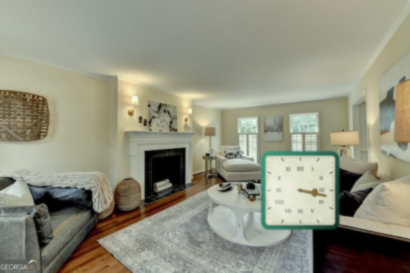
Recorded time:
{"hour": 3, "minute": 17}
